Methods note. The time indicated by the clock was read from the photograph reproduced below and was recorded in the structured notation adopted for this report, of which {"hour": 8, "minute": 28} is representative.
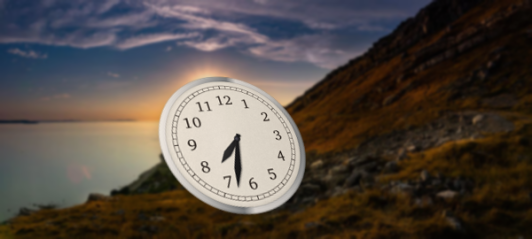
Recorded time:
{"hour": 7, "minute": 33}
